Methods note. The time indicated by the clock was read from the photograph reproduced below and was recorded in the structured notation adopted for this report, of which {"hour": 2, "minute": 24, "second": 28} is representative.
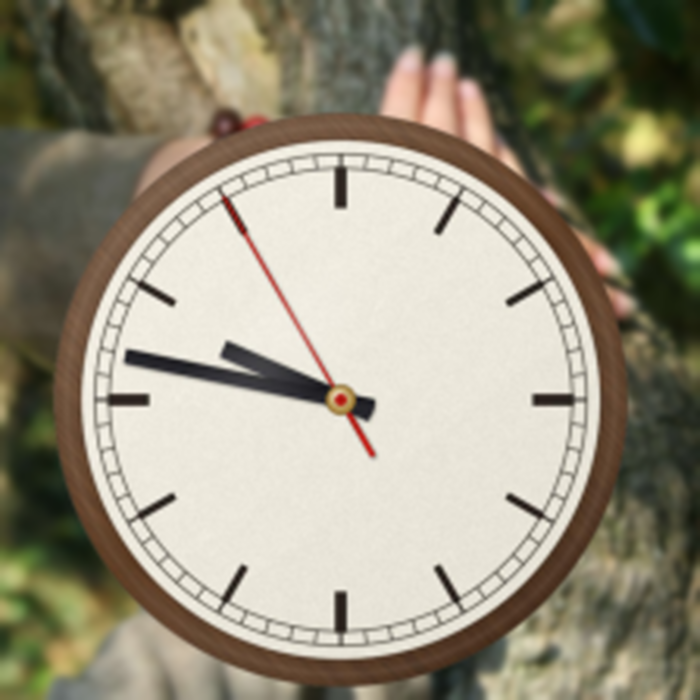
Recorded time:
{"hour": 9, "minute": 46, "second": 55}
